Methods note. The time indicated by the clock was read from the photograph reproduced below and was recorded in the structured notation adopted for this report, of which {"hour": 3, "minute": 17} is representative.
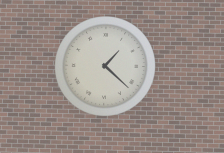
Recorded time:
{"hour": 1, "minute": 22}
